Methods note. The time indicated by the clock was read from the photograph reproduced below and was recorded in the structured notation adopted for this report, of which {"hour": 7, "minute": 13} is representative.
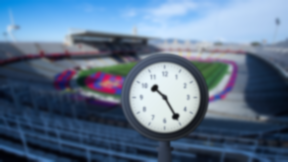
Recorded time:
{"hour": 10, "minute": 25}
